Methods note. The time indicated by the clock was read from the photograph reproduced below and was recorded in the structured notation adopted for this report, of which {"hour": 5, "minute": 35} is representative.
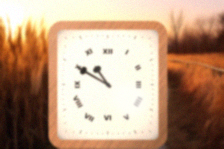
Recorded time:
{"hour": 10, "minute": 50}
